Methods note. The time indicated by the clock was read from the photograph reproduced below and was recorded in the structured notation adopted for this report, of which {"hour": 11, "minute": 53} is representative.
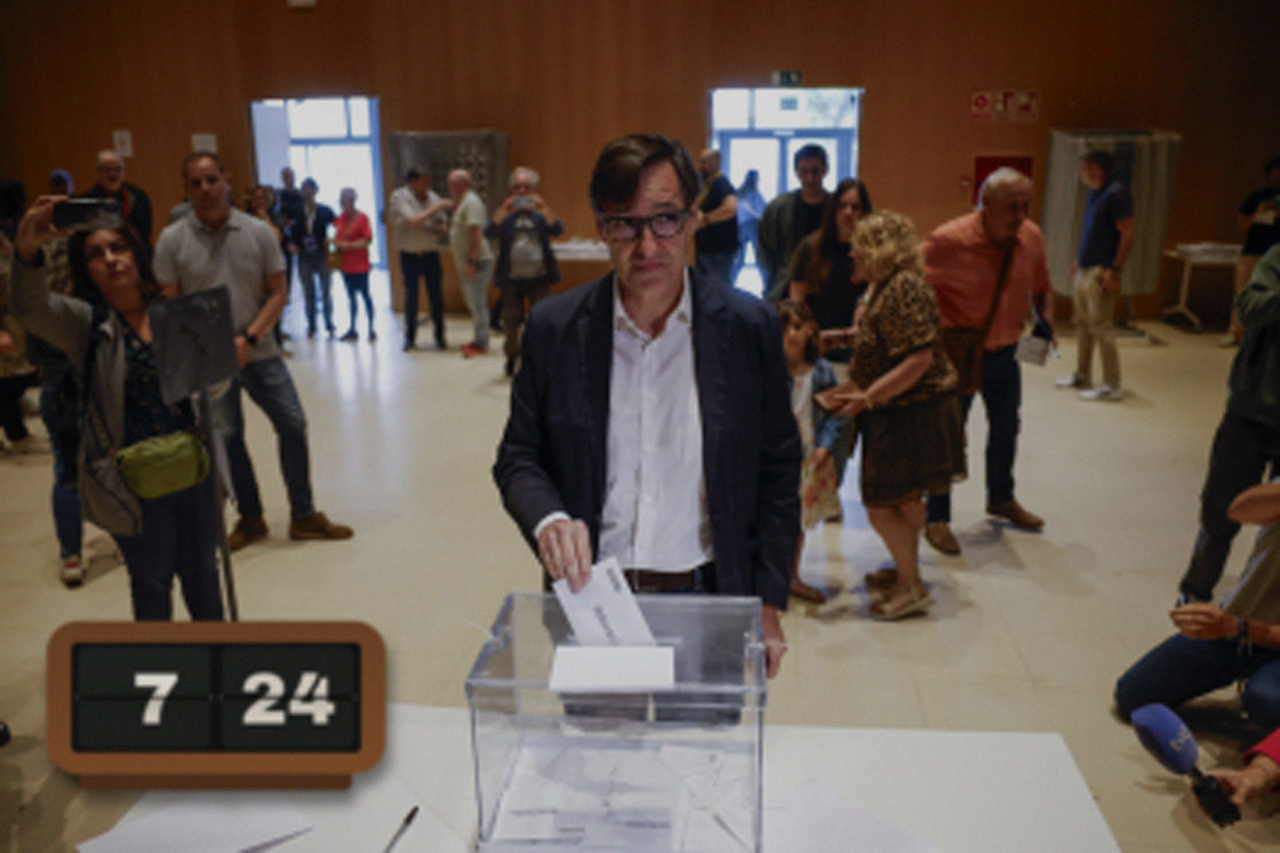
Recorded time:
{"hour": 7, "minute": 24}
